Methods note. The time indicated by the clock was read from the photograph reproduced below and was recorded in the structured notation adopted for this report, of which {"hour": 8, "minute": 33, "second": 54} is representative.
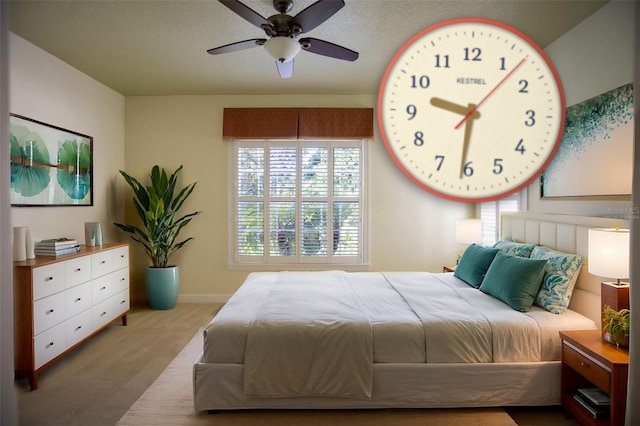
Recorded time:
{"hour": 9, "minute": 31, "second": 7}
